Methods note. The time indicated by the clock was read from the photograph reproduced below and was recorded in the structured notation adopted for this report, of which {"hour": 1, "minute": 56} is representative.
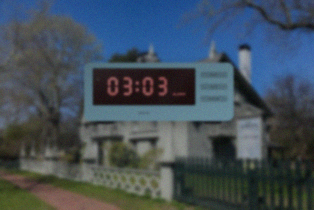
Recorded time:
{"hour": 3, "minute": 3}
